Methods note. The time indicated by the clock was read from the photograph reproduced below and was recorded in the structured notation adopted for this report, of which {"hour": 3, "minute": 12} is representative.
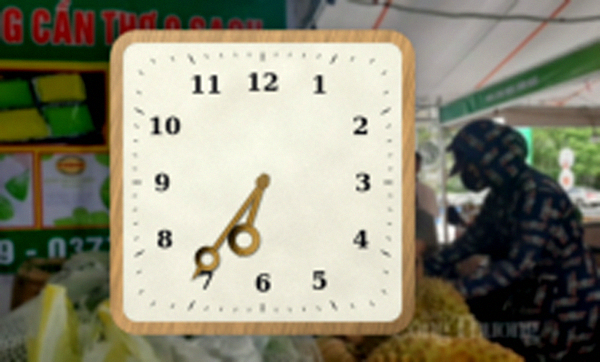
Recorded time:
{"hour": 6, "minute": 36}
